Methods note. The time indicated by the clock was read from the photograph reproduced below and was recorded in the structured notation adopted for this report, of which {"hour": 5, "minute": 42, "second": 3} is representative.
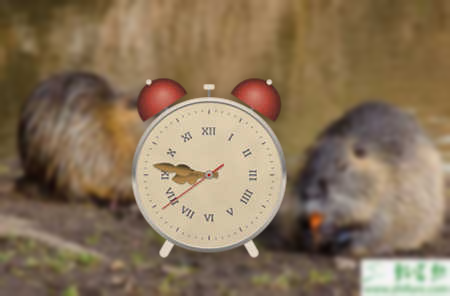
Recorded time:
{"hour": 8, "minute": 46, "second": 39}
